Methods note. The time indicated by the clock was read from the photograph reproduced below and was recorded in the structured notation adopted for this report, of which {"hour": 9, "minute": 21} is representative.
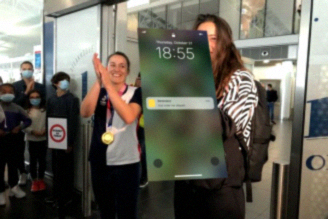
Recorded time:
{"hour": 18, "minute": 55}
